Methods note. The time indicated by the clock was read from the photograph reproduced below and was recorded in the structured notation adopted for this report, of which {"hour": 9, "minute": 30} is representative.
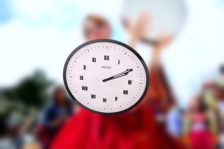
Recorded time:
{"hour": 2, "minute": 10}
